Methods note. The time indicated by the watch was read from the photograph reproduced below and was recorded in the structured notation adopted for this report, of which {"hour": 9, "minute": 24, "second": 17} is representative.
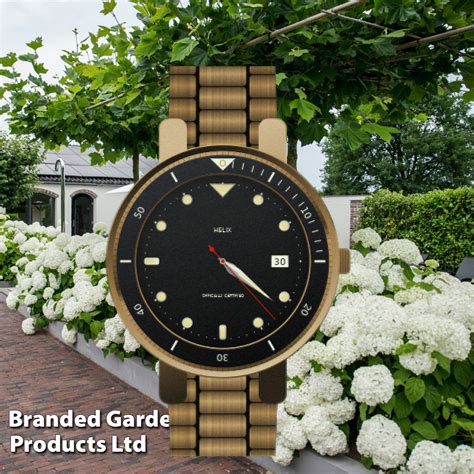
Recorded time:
{"hour": 4, "minute": 21, "second": 23}
